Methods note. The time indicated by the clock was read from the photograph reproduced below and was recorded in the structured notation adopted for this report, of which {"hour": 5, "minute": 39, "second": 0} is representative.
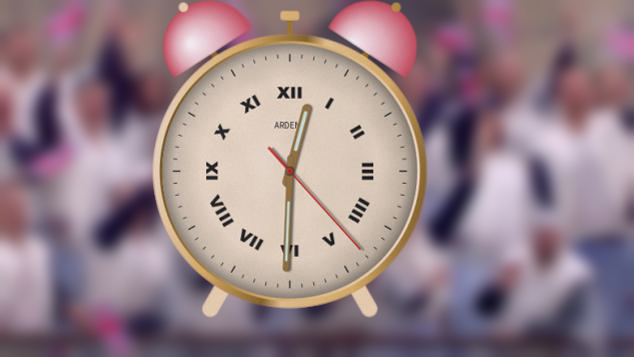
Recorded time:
{"hour": 12, "minute": 30, "second": 23}
